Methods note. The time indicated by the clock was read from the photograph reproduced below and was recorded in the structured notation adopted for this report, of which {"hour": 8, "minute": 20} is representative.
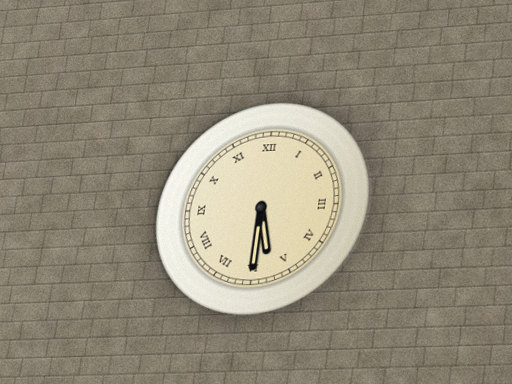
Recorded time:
{"hour": 5, "minute": 30}
